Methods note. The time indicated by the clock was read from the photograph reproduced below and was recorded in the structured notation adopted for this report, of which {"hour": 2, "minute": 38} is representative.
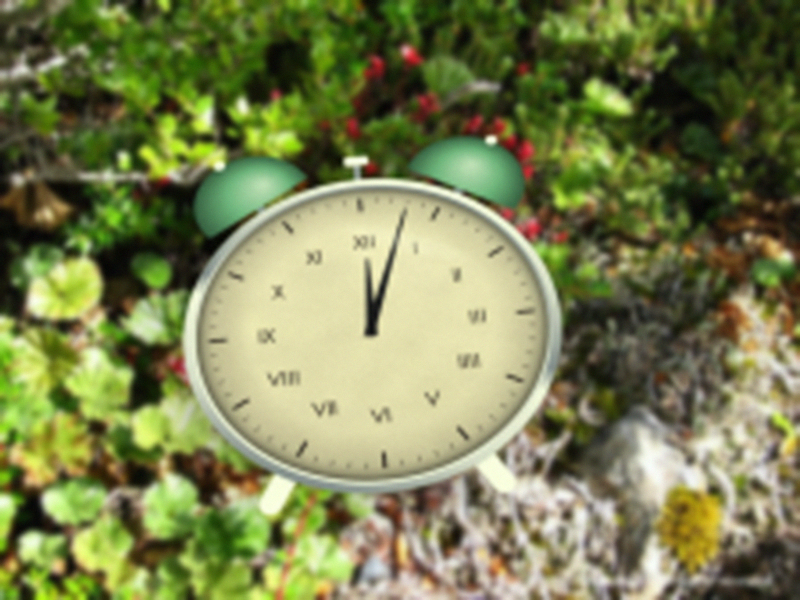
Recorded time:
{"hour": 12, "minute": 3}
